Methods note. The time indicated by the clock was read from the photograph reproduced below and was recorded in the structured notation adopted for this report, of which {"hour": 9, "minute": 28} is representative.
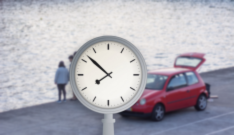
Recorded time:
{"hour": 7, "minute": 52}
